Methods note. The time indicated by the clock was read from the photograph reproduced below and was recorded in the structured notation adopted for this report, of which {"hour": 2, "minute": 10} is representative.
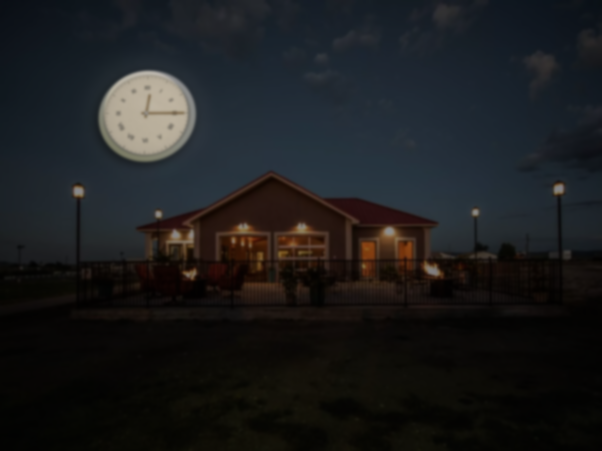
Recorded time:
{"hour": 12, "minute": 15}
